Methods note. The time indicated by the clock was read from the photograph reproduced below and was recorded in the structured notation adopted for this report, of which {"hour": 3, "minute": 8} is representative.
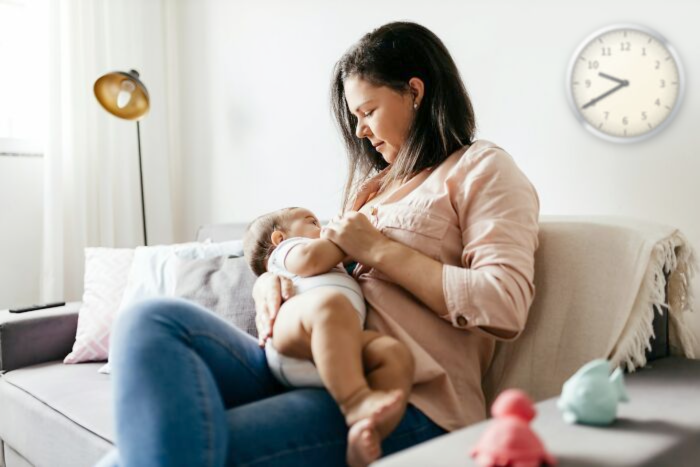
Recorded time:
{"hour": 9, "minute": 40}
